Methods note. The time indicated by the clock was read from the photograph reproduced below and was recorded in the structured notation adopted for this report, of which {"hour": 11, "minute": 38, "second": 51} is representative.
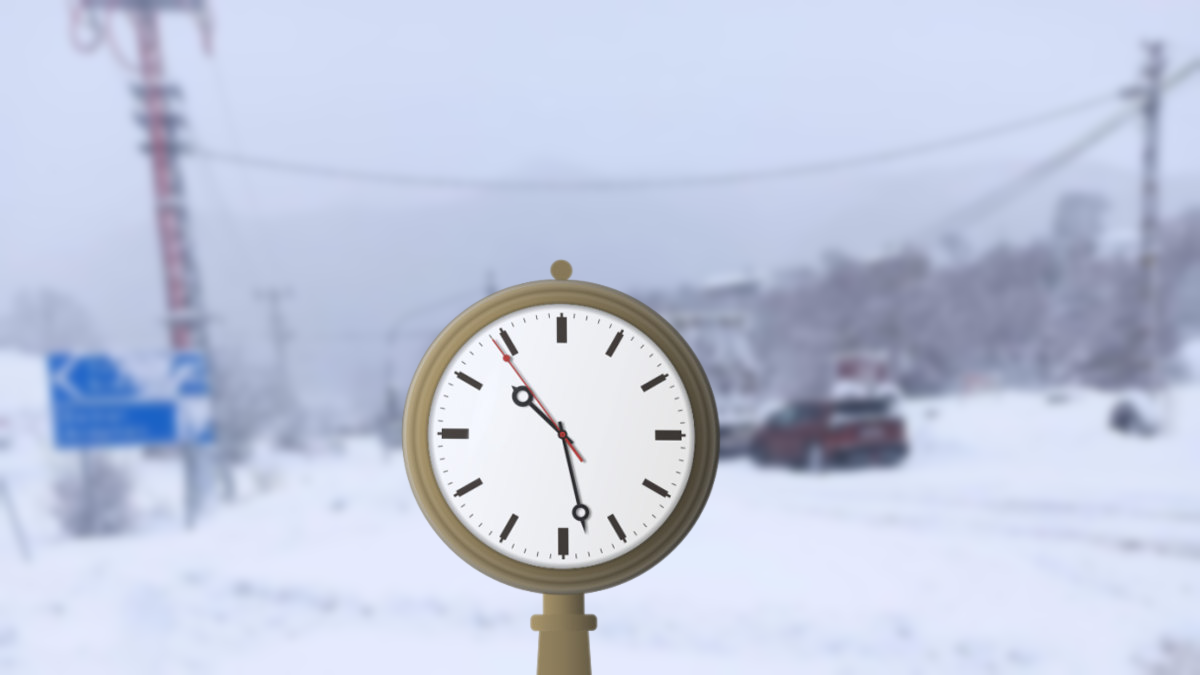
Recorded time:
{"hour": 10, "minute": 27, "second": 54}
